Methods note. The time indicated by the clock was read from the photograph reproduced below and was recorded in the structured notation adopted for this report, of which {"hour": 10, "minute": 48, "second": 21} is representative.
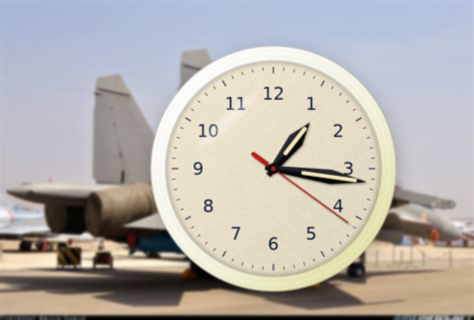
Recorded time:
{"hour": 1, "minute": 16, "second": 21}
